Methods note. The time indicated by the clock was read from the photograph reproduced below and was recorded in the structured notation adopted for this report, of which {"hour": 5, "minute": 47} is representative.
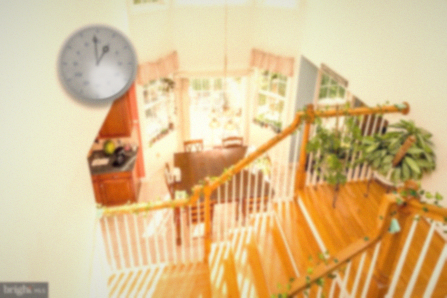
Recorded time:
{"hour": 12, "minute": 59}
